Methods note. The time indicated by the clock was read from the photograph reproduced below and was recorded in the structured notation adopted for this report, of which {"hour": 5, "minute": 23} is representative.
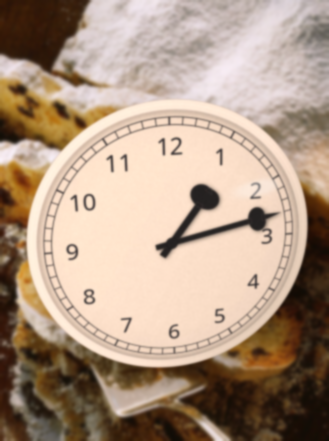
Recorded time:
{"hour": 1, "minute": 13}
